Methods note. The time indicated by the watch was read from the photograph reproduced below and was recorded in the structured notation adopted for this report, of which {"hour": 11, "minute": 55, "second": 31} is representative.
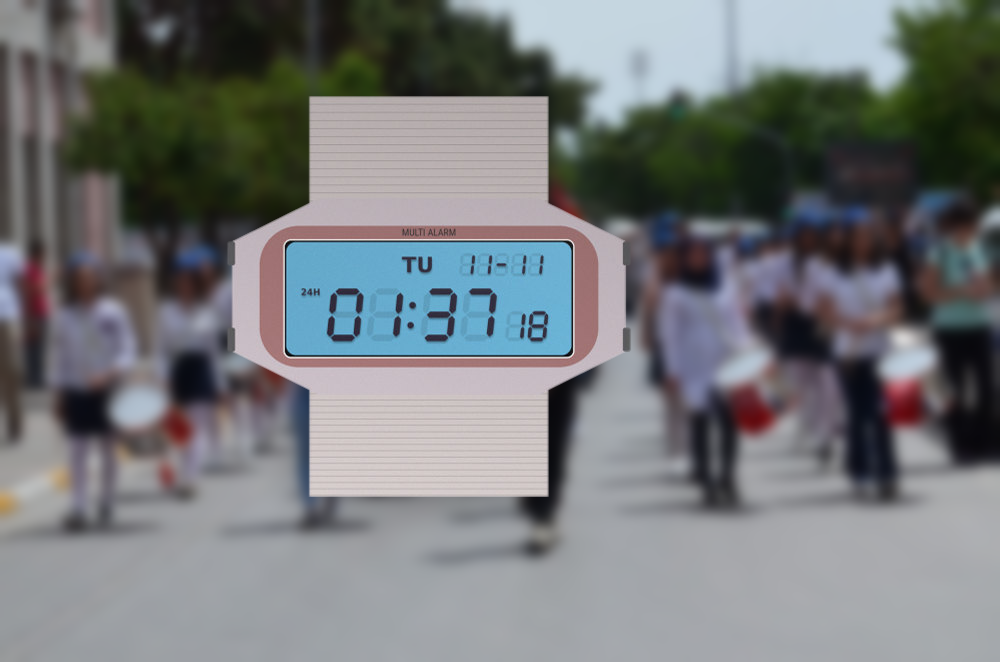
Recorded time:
{"hour": 1, "minute": 37, "second": 18}
